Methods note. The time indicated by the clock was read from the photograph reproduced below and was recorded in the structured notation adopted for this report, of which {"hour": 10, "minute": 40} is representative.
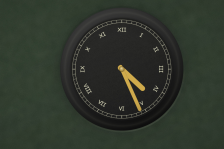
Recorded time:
{"hour": 4, "minute": 26}
